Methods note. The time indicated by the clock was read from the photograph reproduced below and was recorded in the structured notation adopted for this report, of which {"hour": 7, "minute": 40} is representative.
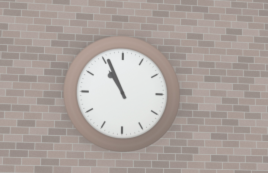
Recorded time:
{"hour": 10, "minute": 56}
